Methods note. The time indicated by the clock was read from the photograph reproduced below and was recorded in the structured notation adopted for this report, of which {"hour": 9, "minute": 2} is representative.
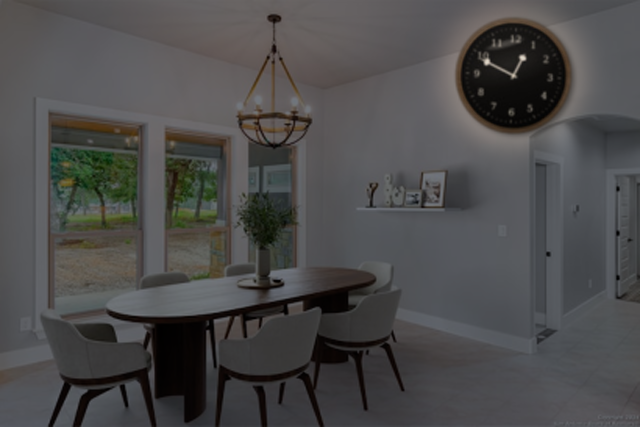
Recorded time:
{"hour": 12, "minute": 49}
